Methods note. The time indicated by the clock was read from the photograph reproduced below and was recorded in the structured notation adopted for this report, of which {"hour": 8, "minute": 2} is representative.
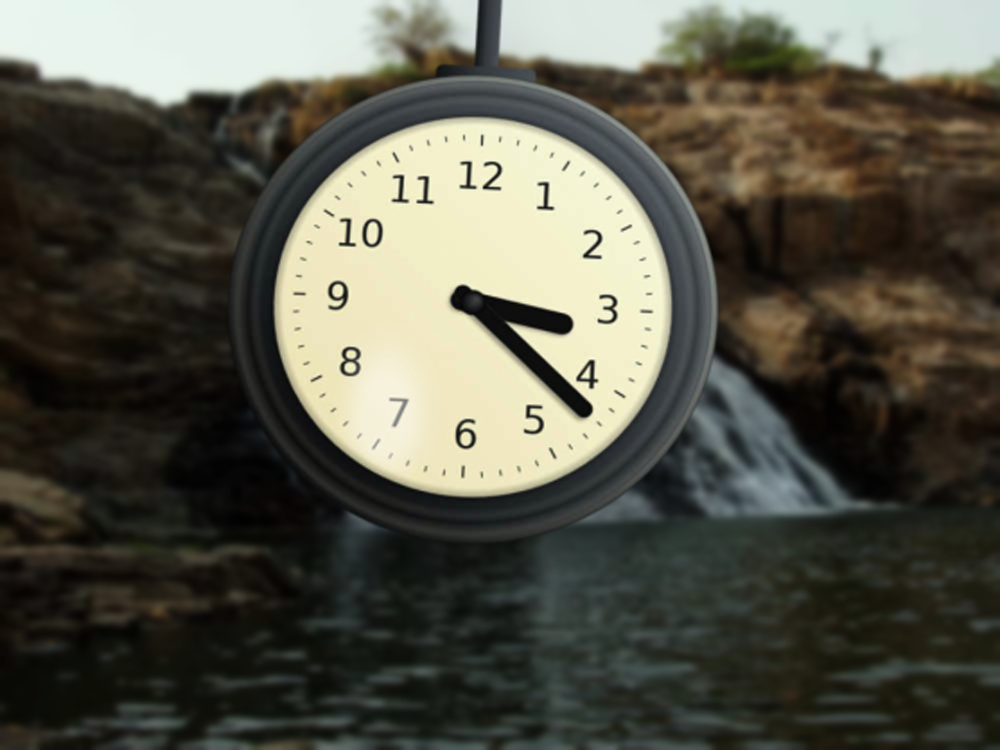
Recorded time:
{"hour": 3, "minute": 22}
